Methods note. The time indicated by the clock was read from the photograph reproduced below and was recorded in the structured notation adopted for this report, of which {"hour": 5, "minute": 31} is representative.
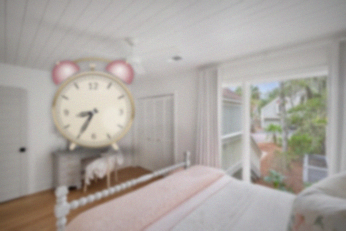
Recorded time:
{"hour": 8, "minute": 35}
